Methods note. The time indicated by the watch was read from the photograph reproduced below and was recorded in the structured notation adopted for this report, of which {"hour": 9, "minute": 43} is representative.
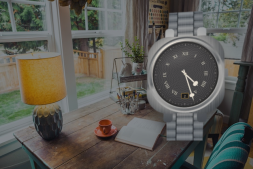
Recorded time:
{"hour": 4, "minute": 27}
